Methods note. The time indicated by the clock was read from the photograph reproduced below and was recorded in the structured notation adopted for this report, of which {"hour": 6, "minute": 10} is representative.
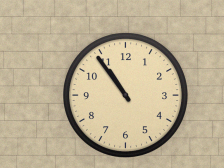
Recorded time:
{"hour": 10, "minute": 54}
